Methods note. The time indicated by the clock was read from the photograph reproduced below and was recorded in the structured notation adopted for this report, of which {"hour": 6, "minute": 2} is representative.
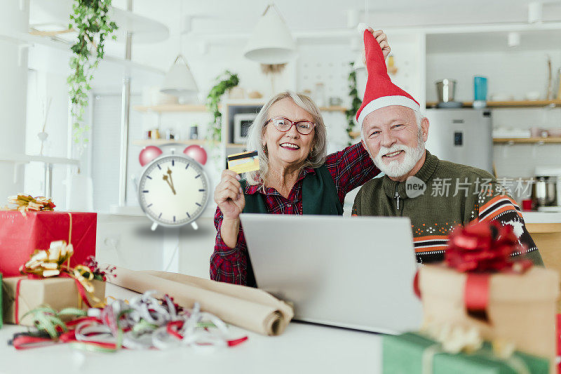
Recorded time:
{"hour": 10, "minute": 58}
